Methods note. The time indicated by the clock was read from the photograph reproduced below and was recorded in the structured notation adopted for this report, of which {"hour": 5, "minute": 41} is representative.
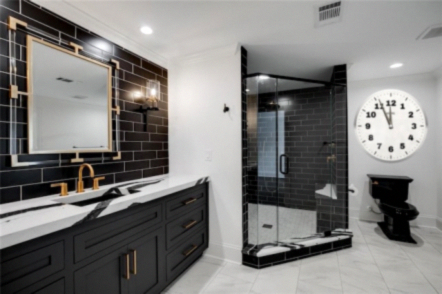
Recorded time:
{"hour": 11, "minute": 56}
